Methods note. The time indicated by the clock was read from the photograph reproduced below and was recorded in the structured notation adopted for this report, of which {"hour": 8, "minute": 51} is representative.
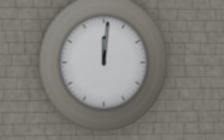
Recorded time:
{"hour": 12, "minute": 1}
